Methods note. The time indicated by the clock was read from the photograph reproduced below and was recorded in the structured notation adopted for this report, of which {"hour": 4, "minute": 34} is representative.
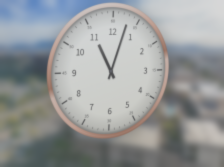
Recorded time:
{"hour": 11, "minute": 3}
